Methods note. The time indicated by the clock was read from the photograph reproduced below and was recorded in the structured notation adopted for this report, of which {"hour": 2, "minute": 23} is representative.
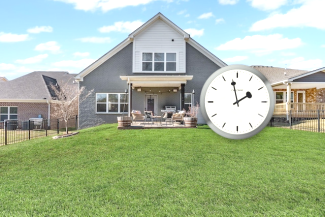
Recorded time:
{"hour": 1, "minute": 58}
